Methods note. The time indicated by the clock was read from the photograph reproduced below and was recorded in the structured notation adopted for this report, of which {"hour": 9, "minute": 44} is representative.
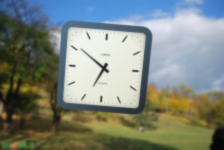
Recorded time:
{"hour": 6, "minute": 51}
